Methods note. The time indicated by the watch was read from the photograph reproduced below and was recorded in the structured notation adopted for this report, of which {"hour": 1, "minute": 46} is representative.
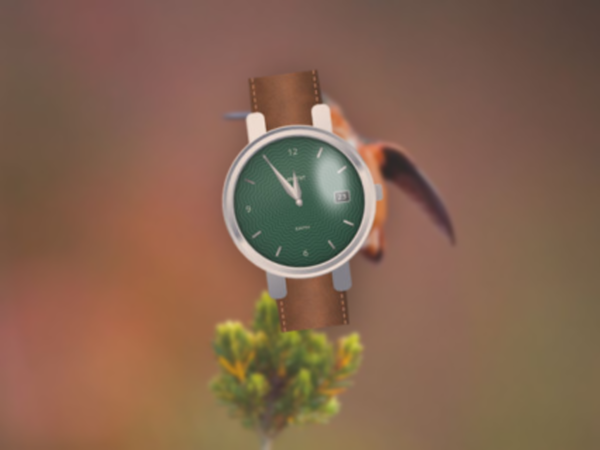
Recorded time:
{"hour": 11, "minute": 55}
